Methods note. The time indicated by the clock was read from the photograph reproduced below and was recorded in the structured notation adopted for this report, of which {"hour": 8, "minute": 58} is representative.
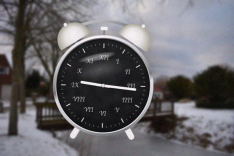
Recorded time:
{"hour": 9, "minute": 16}
